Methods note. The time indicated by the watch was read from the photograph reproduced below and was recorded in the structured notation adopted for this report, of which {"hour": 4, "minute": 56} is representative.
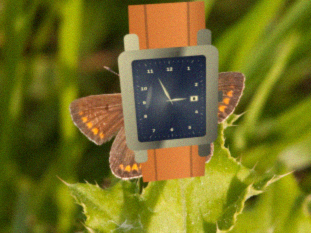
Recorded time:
{"hour": 2, "minute": 56}
